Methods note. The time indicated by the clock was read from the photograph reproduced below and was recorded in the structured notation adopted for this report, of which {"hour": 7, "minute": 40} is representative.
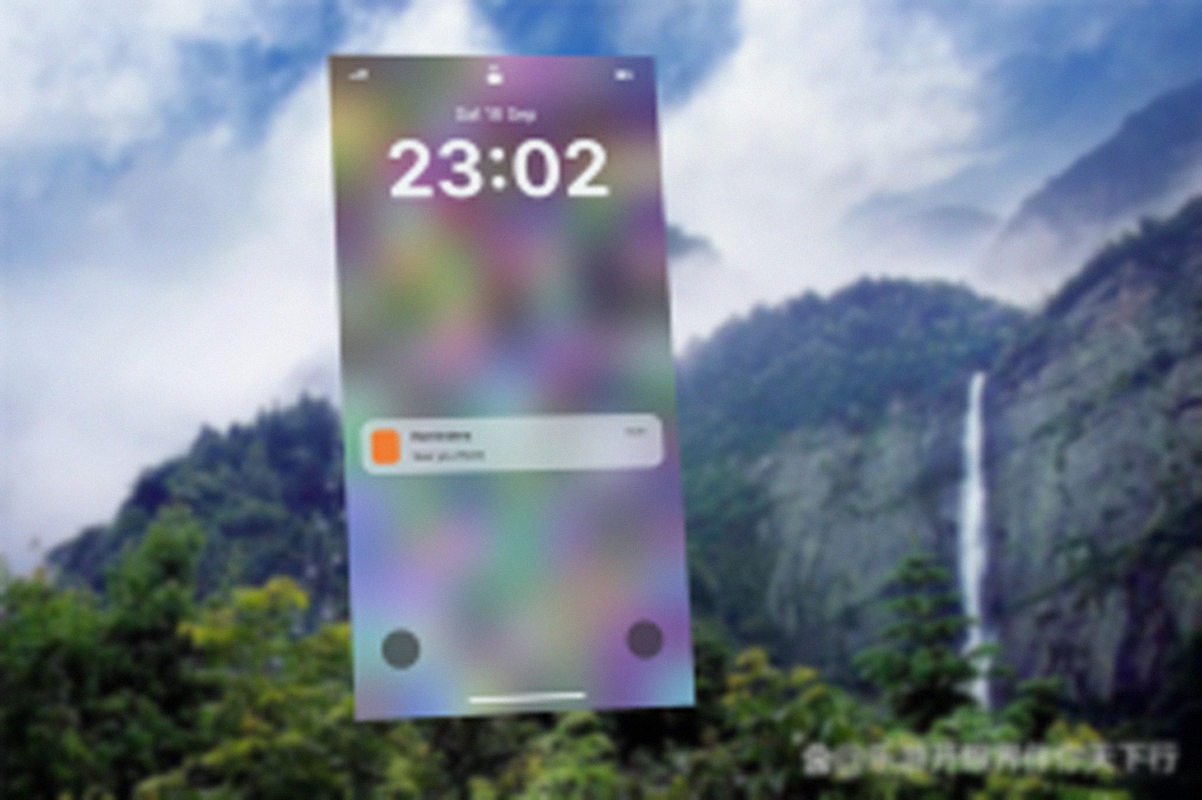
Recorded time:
{"hour": 23, "minute": 2}
